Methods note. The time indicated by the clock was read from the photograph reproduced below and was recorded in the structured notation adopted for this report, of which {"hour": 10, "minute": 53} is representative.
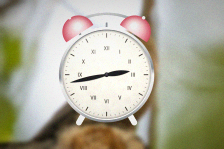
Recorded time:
{"hour": 2, "minute": 43}
